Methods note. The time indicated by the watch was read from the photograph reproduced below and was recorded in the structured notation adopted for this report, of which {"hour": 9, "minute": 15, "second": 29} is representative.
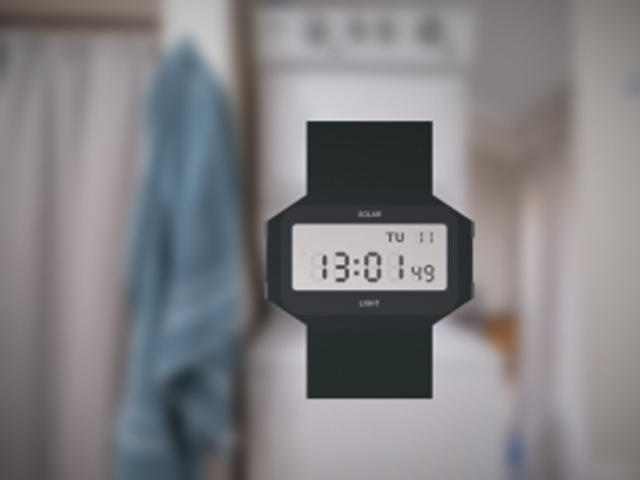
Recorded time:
{"hour": 13, "minute": 1, "second": 49}
